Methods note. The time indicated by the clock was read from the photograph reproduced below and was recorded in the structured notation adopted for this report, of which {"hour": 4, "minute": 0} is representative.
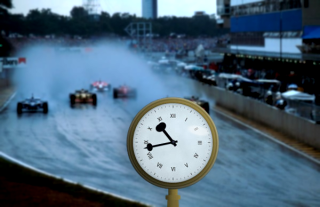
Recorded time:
{"hour": 10, "minute": 43}
